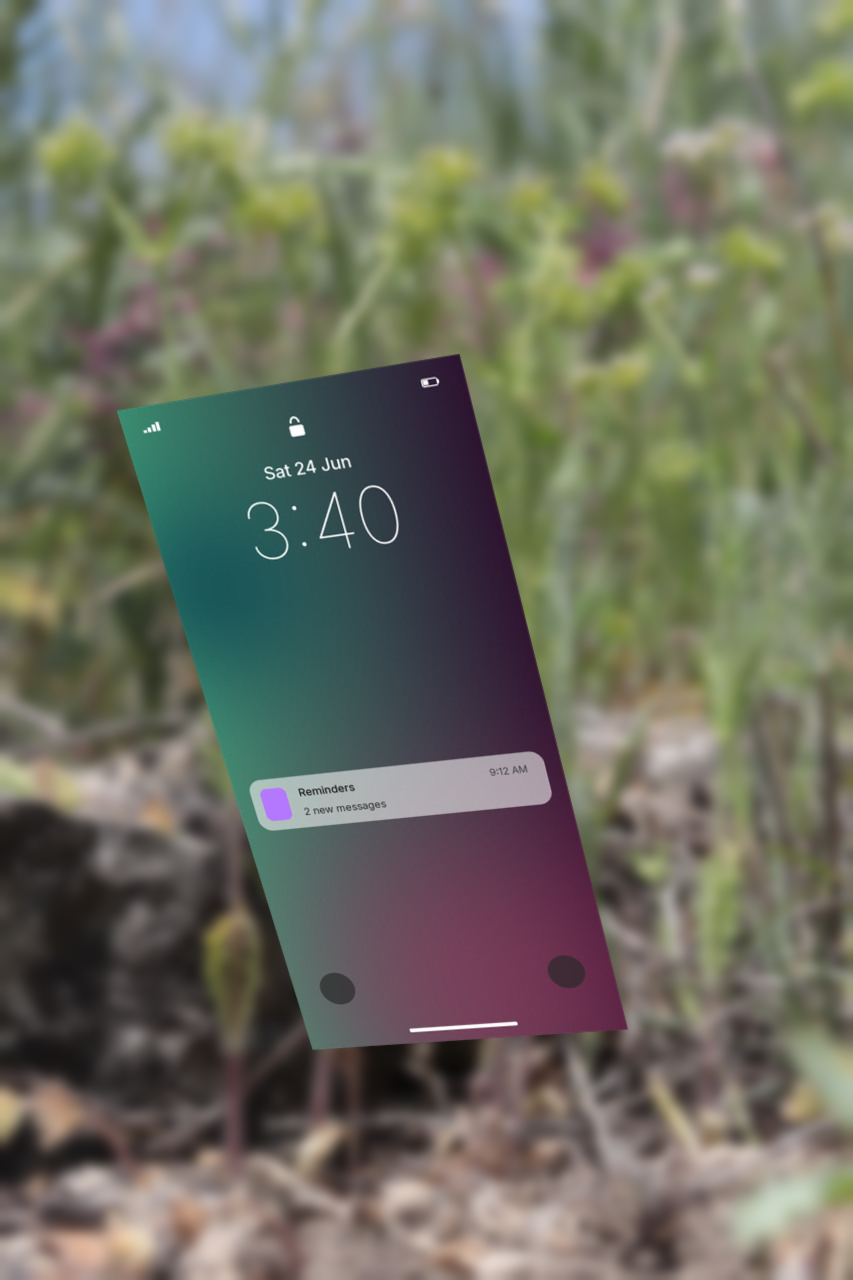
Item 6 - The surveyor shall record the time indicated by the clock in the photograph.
3:40
